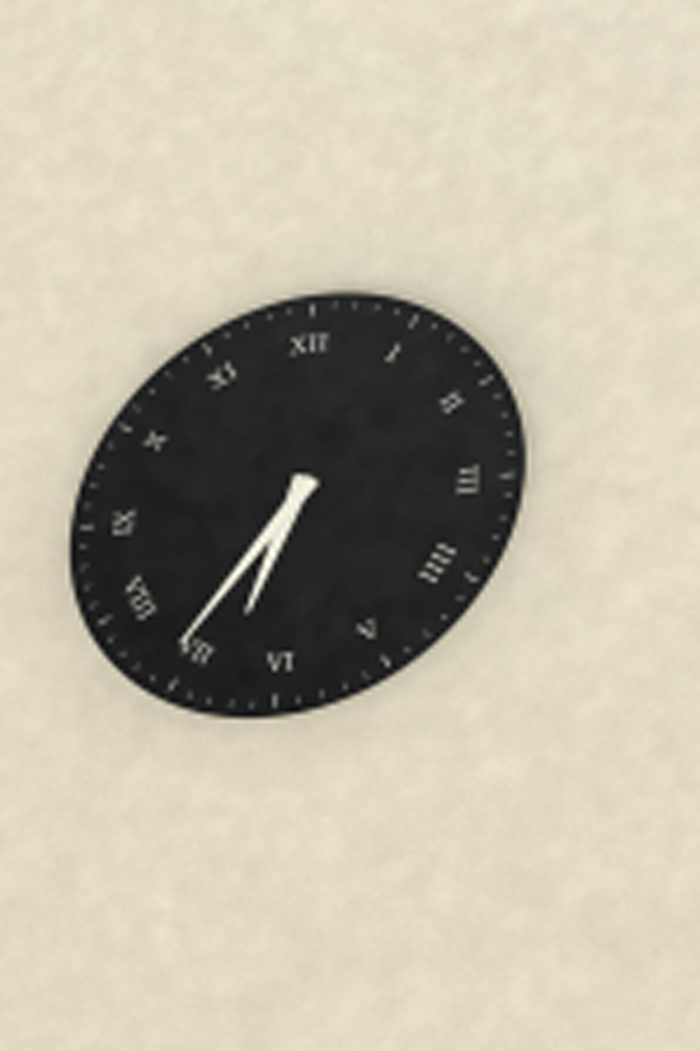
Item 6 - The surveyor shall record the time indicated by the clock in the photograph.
6:36
